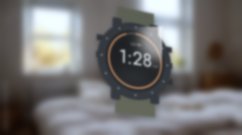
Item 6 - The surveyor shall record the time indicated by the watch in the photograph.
1:28
